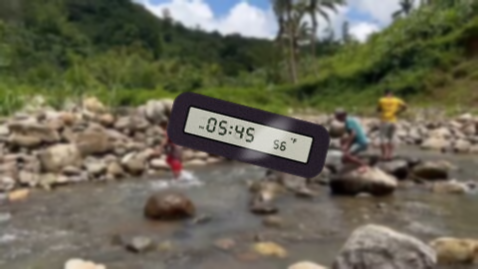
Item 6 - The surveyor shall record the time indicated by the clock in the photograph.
5:45
